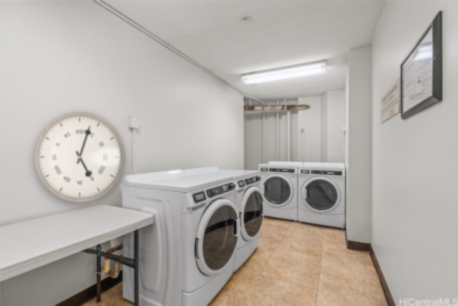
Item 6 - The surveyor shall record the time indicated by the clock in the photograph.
5:03
